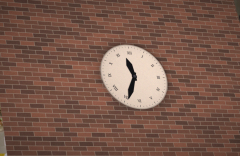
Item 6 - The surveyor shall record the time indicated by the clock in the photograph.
11:34
